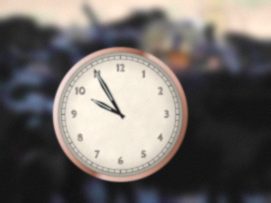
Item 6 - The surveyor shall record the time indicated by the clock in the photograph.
9:55
